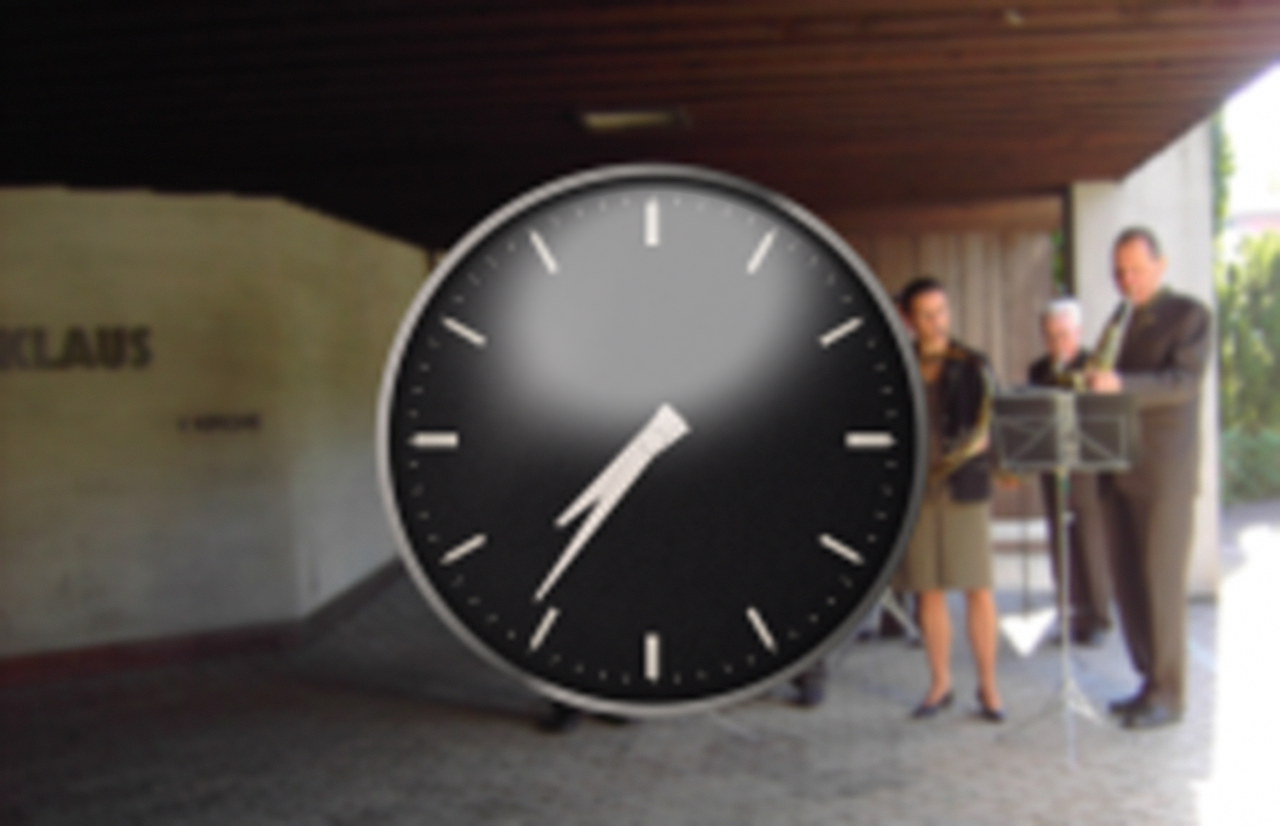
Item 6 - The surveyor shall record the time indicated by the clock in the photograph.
7:36
